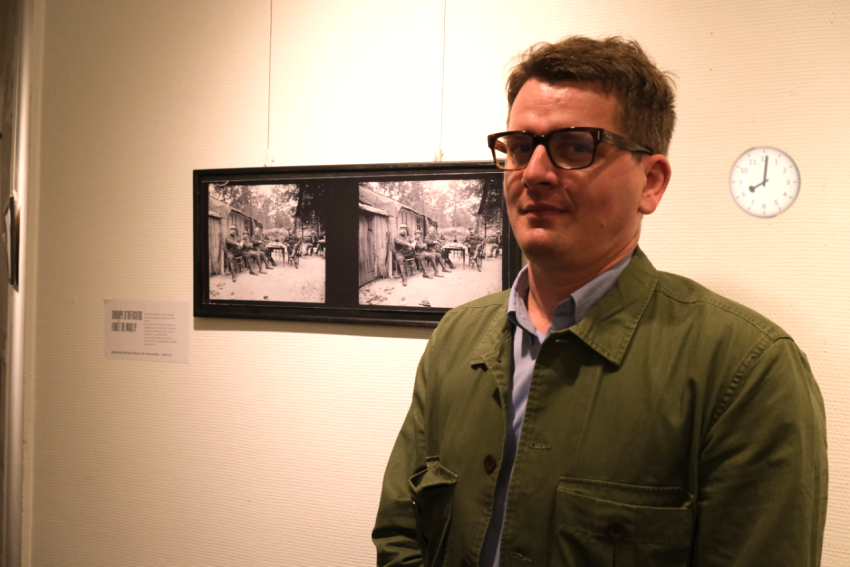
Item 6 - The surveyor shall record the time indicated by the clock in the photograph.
8:01
